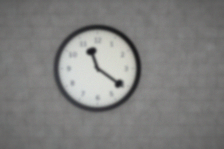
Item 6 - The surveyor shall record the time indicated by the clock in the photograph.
11:21
